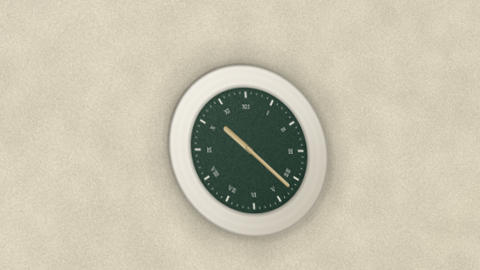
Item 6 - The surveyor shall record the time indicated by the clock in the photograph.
10:22
